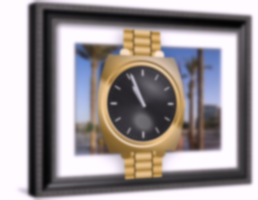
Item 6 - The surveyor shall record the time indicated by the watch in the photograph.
10:56
